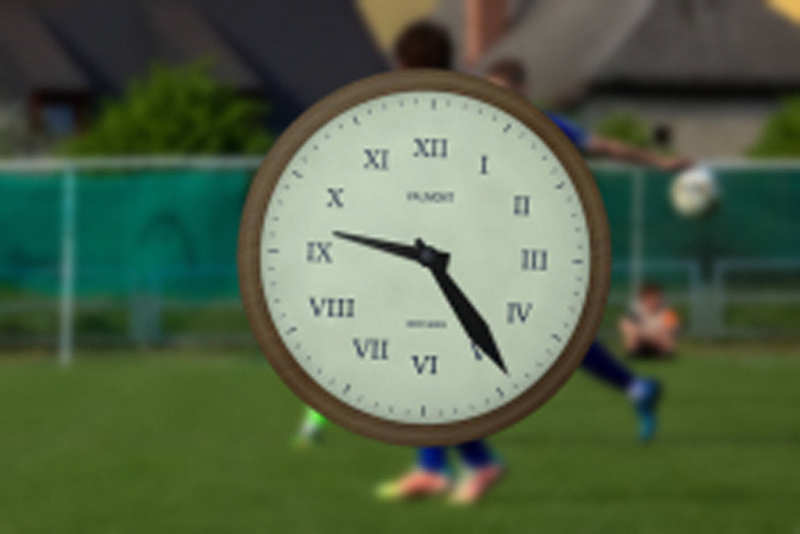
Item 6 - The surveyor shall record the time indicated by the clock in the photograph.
9:24
